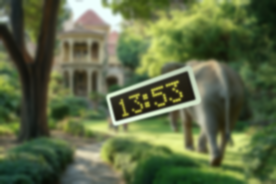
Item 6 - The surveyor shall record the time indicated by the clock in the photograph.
13:53
